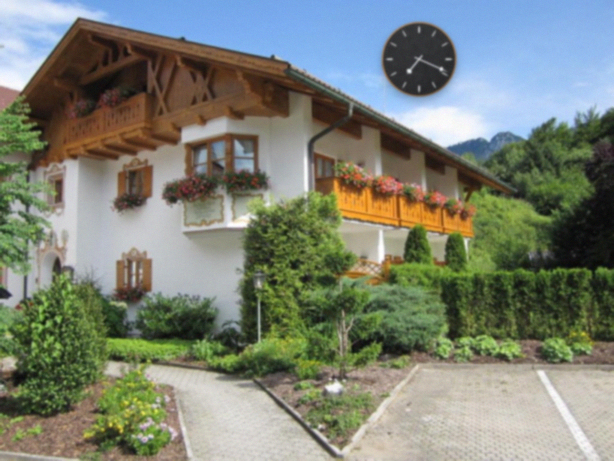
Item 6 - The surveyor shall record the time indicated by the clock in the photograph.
7:19
